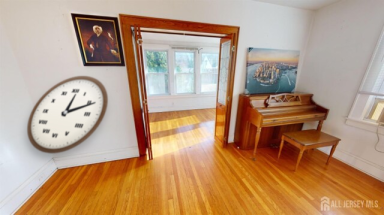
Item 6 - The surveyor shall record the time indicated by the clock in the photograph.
12:11
